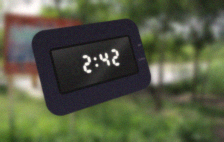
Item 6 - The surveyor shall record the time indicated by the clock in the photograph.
2:42
